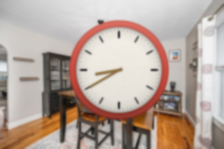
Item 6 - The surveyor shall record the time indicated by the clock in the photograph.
8:40
